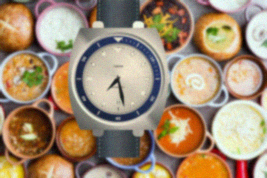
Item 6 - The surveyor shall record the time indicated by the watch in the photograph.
7:28
